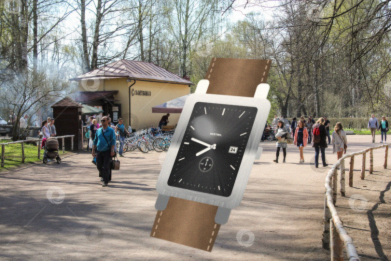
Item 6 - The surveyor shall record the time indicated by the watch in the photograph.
7:47
